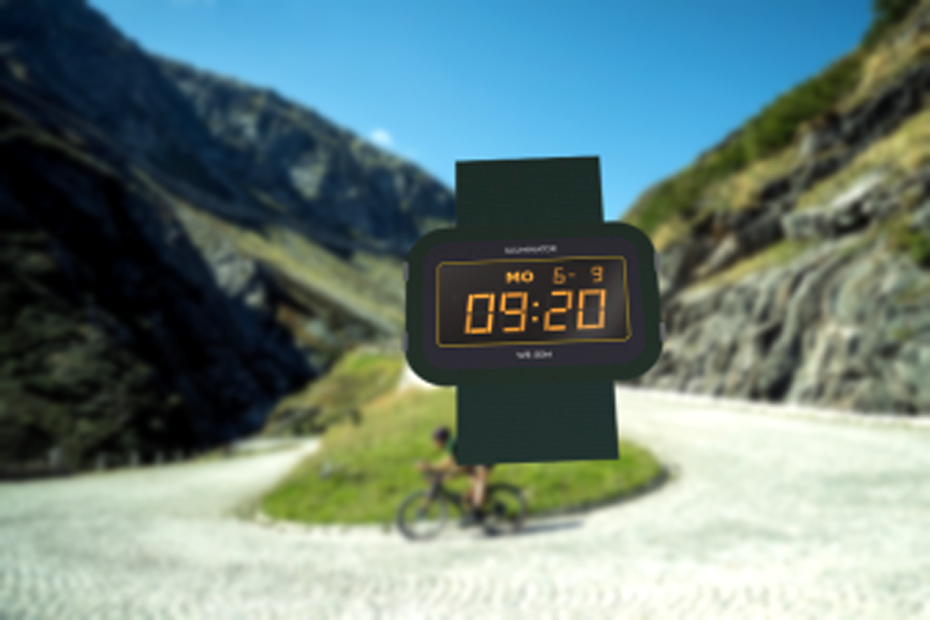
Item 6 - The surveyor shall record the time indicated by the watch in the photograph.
9:20
